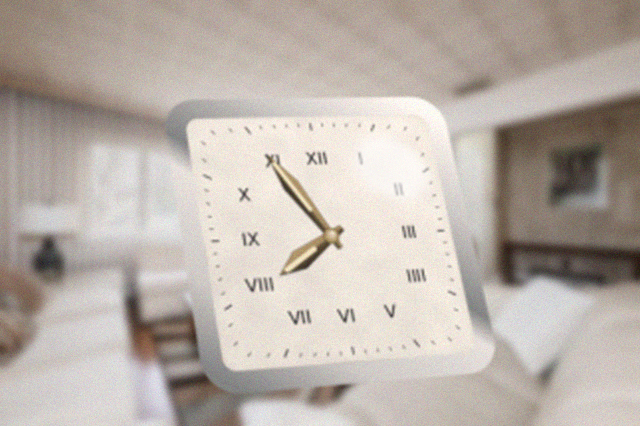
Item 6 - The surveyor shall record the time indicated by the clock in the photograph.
7:55
